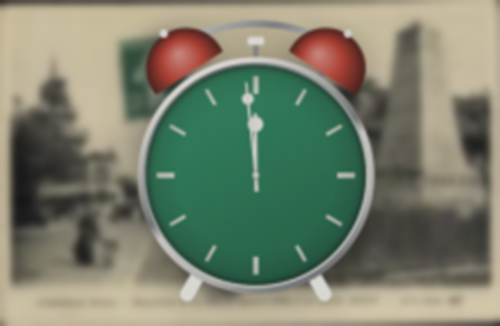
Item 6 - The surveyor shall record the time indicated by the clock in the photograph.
11:59
